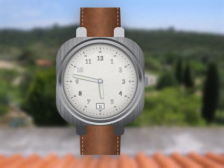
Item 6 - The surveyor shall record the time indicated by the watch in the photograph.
5:47
